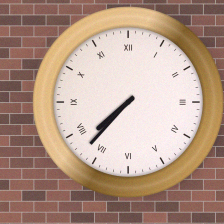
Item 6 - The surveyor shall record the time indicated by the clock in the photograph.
7:37
